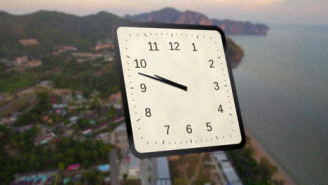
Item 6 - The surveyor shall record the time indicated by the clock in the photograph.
9:48
